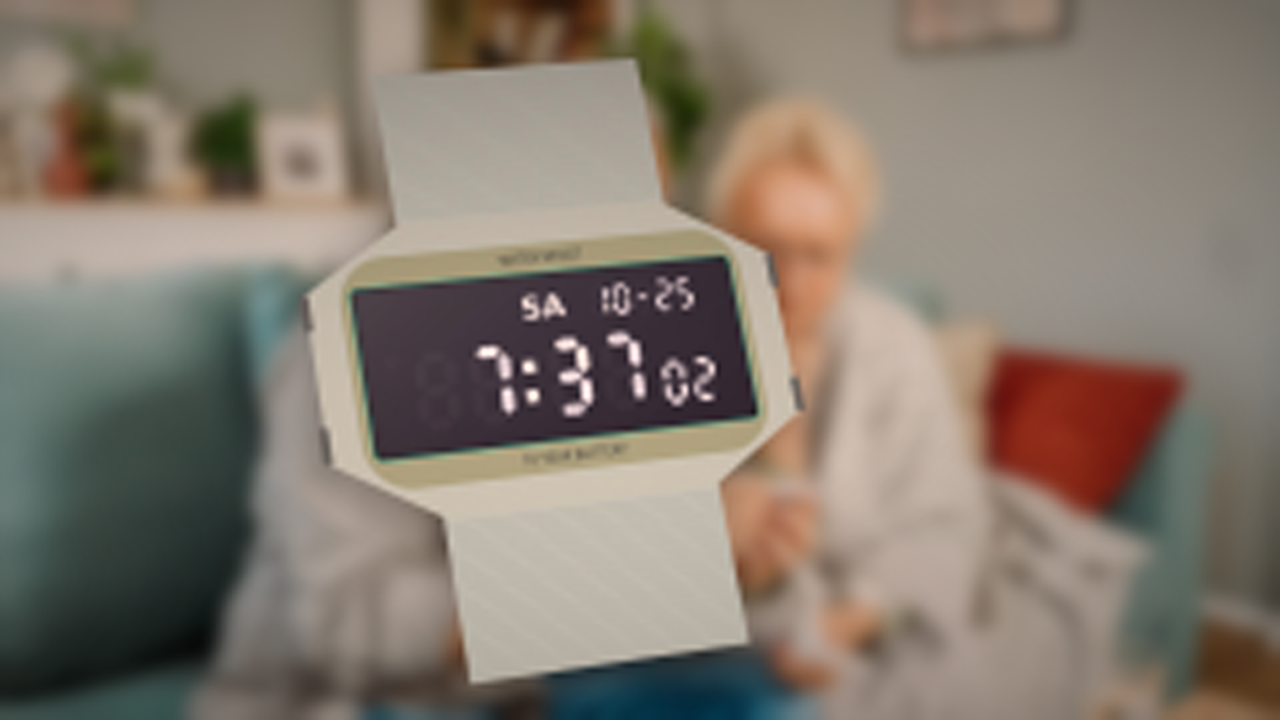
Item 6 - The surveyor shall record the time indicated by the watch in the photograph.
7:37:02
